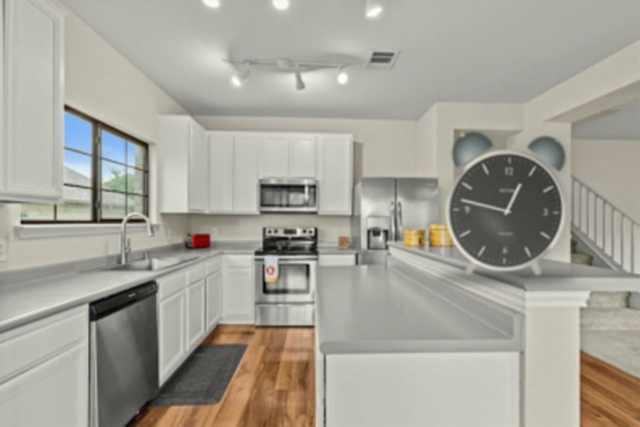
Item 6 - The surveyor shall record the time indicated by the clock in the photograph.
12:47
